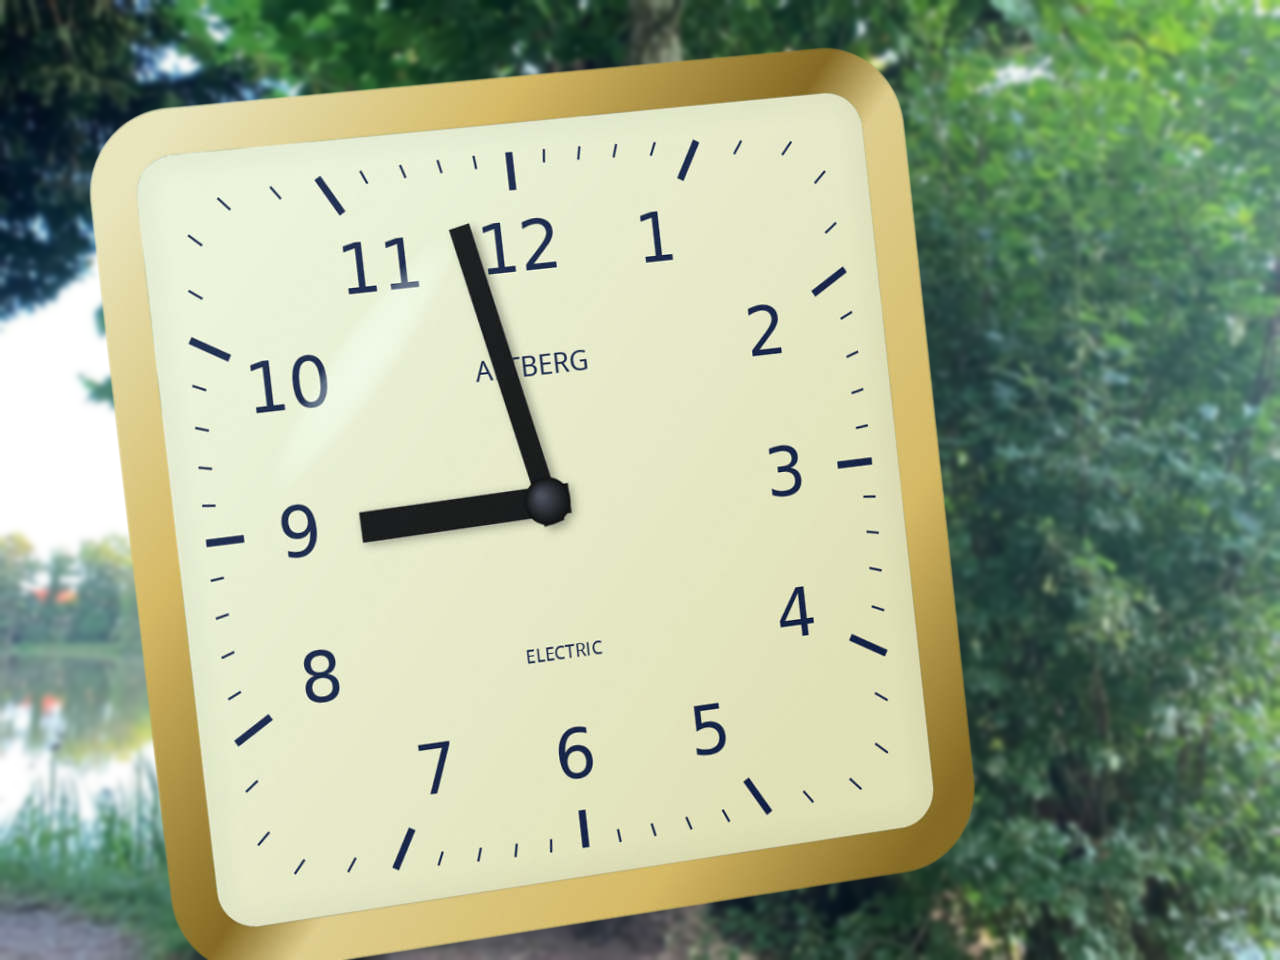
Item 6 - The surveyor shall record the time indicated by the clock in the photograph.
8:58
